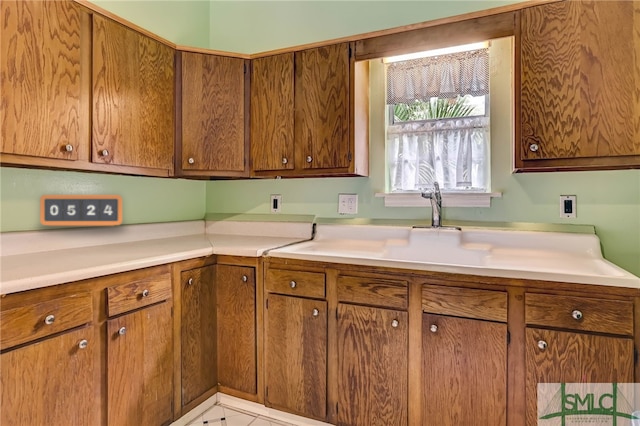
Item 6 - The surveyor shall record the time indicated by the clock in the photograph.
5:24
